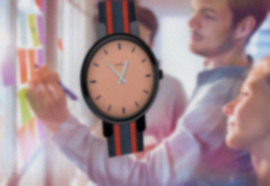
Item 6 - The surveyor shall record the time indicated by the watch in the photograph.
12:53
